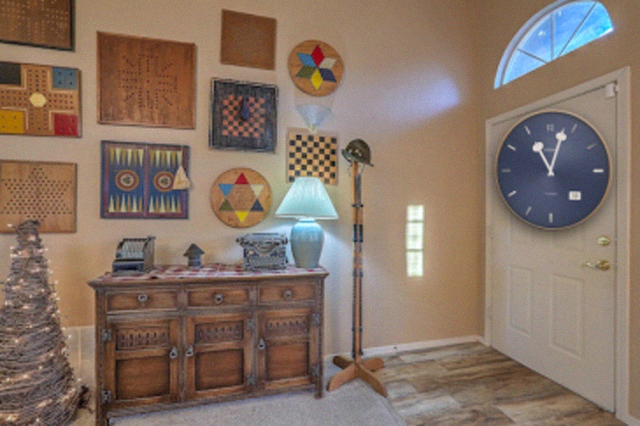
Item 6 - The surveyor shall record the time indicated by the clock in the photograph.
11:03
